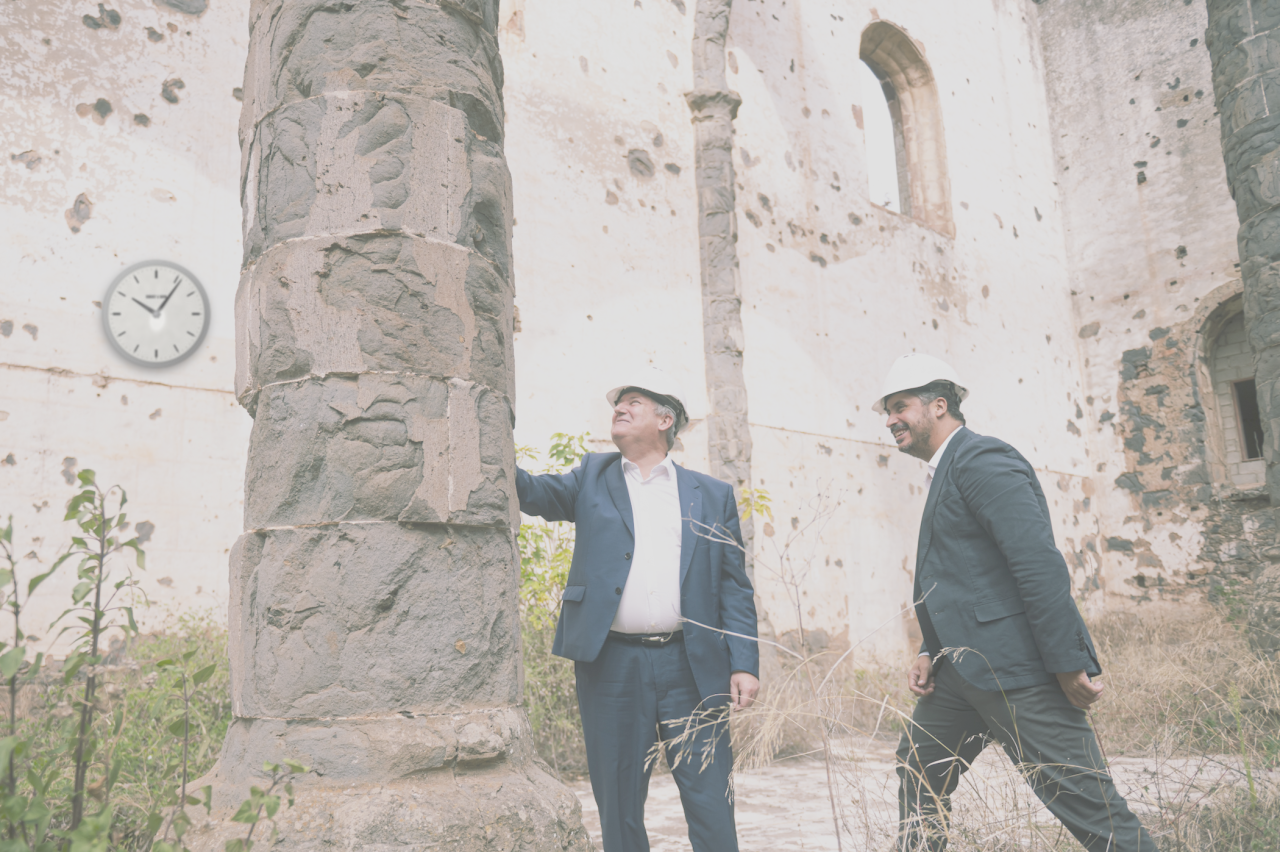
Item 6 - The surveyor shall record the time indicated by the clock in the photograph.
10:06
